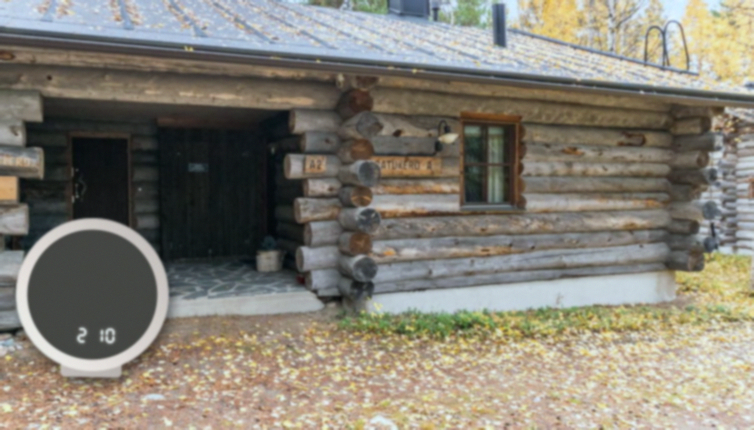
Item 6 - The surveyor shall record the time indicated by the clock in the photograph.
2:10
